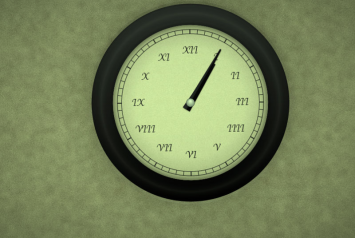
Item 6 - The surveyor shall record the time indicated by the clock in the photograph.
1:05
